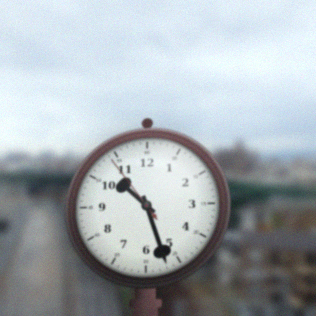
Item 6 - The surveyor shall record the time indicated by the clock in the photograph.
10:26:54
